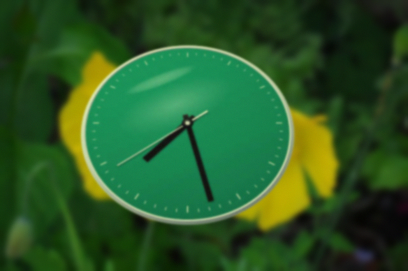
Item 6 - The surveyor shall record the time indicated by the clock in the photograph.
7:27:39
